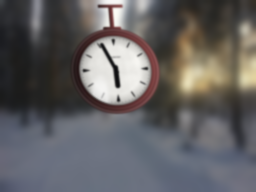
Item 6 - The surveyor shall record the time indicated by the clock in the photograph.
5:56
